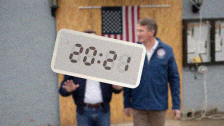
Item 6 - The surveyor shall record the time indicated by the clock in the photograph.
20:21
